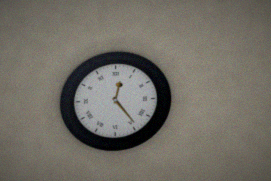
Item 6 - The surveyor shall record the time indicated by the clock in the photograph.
12:24
